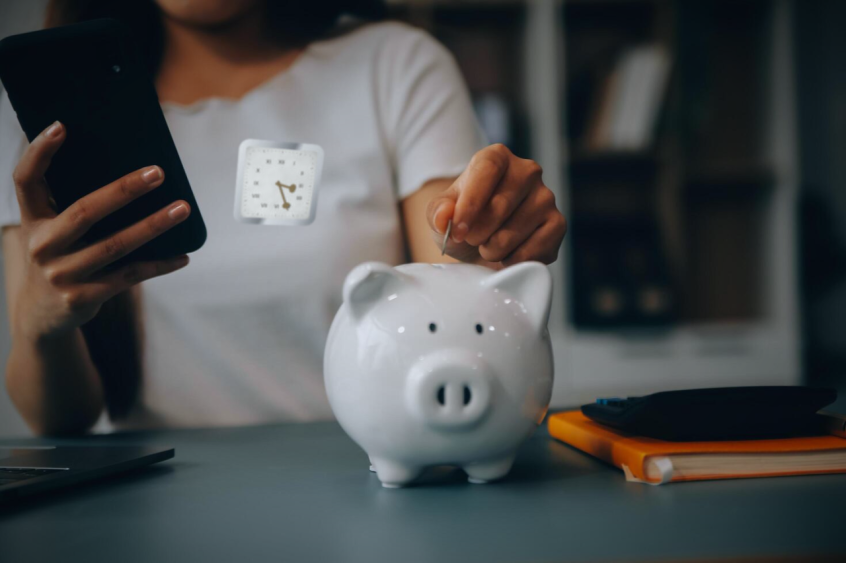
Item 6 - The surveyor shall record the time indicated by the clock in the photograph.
3:26
